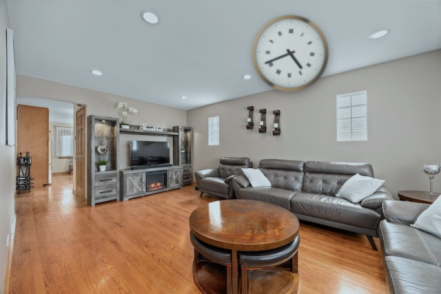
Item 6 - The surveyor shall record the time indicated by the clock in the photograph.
4:41
